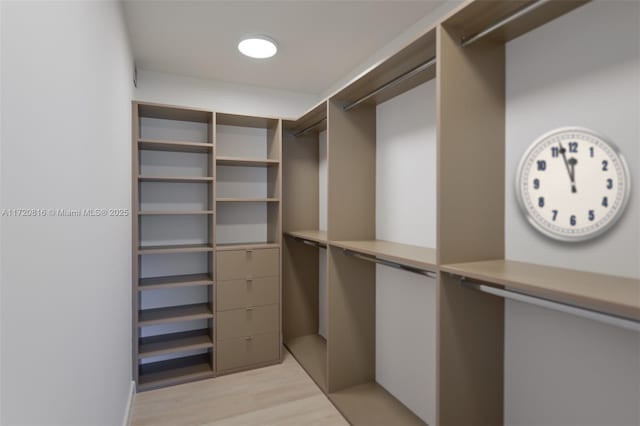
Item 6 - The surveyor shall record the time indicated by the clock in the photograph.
11:57
